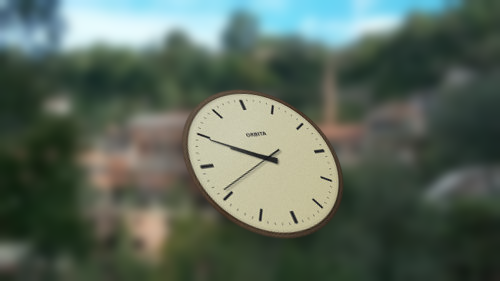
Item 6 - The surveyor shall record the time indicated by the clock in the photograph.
9:49:41
